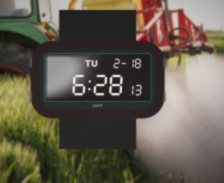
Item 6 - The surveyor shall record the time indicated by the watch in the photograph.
6:28:13
